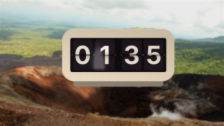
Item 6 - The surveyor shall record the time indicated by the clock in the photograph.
1:35
